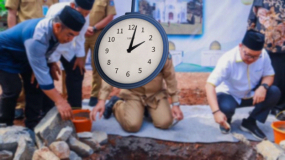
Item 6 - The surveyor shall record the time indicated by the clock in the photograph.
2:02
